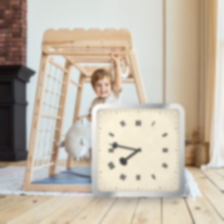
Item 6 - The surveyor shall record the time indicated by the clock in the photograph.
7:47
